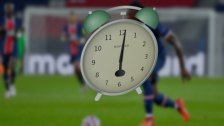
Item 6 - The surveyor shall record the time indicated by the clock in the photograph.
6:01
